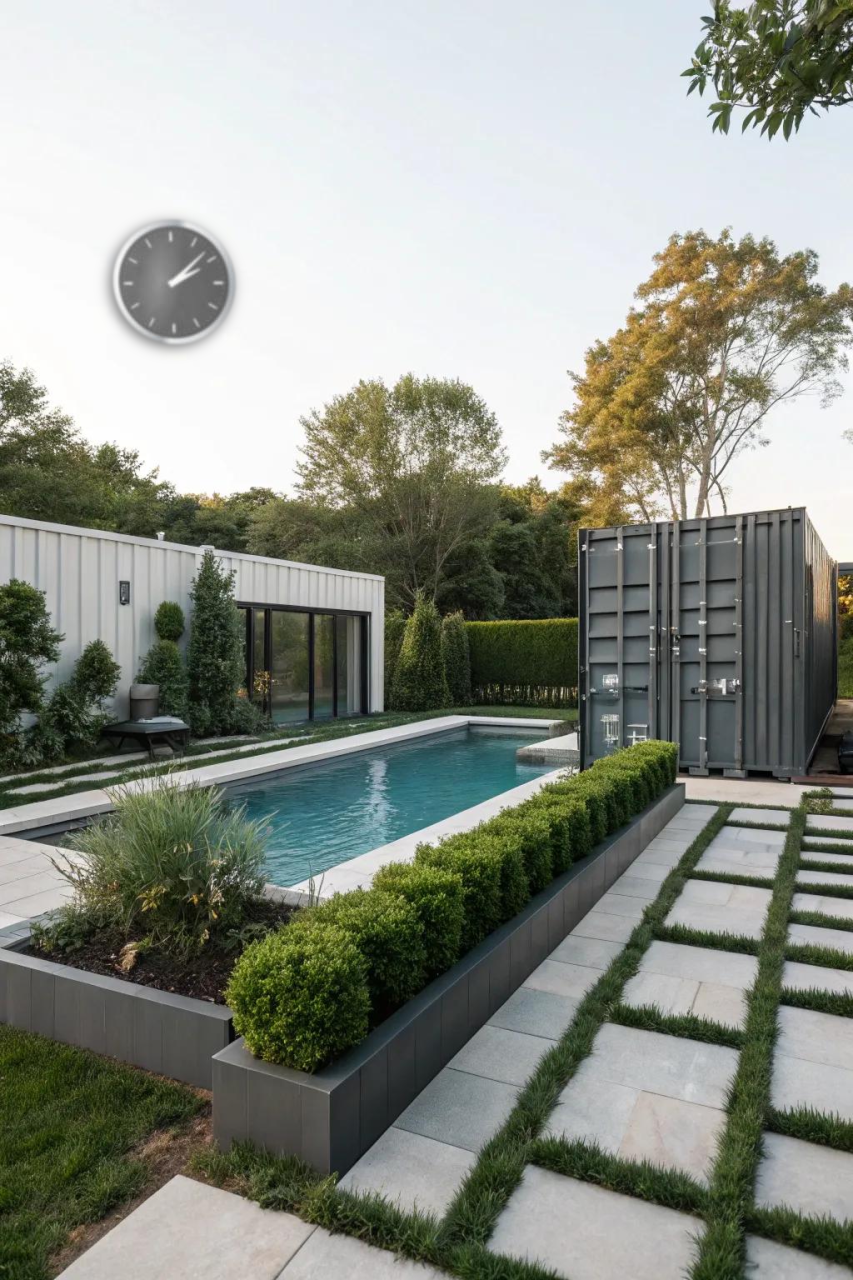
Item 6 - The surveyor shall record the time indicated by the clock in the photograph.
2:08
